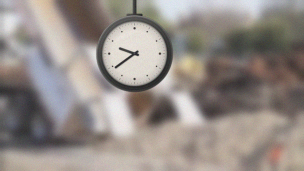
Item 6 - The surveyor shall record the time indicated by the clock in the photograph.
9:39
